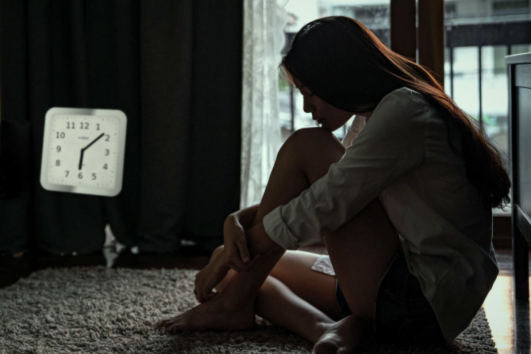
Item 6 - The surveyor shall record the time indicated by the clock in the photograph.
6:08
